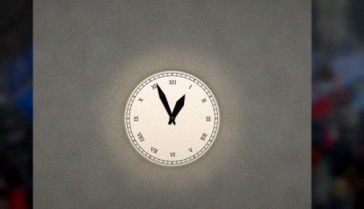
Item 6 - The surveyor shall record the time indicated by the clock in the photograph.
12:56
